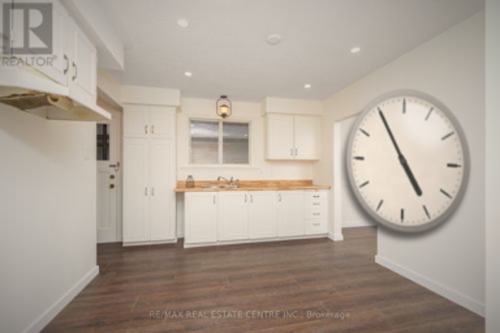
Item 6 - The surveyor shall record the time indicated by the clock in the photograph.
4:55
